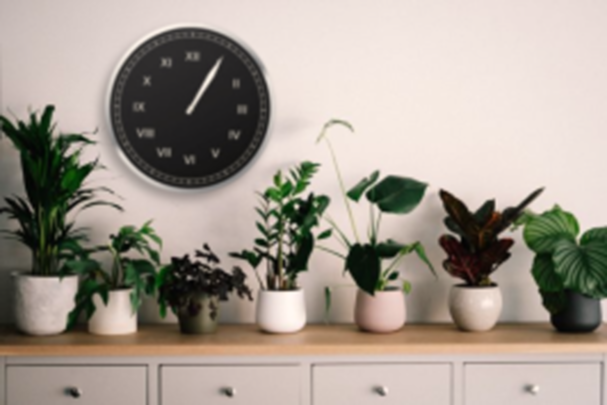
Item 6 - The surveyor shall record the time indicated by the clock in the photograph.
1:05
